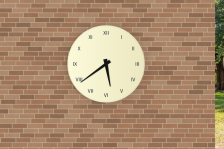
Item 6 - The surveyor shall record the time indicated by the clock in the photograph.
5:39
